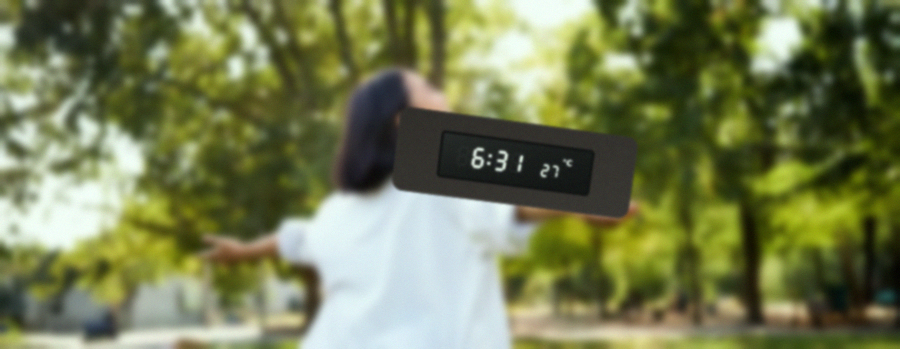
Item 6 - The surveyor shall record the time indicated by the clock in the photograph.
6:31
